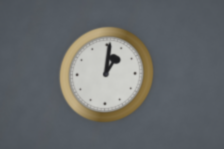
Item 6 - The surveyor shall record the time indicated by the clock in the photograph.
1:01
